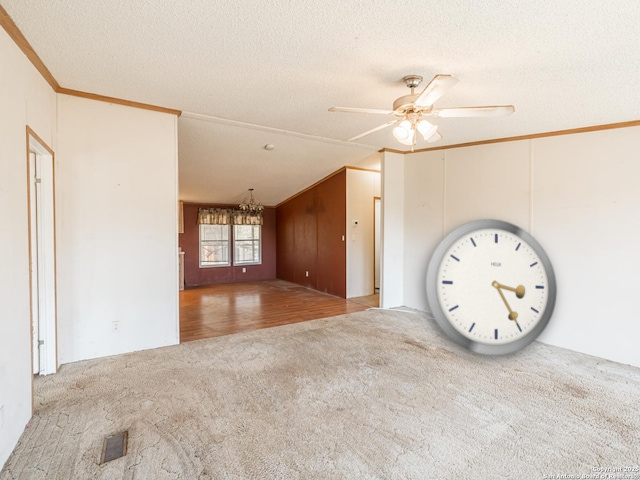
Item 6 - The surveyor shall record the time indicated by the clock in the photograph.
3:25
